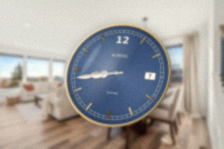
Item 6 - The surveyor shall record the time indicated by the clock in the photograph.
8:43
